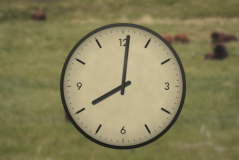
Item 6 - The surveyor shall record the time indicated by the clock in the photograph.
8:01
